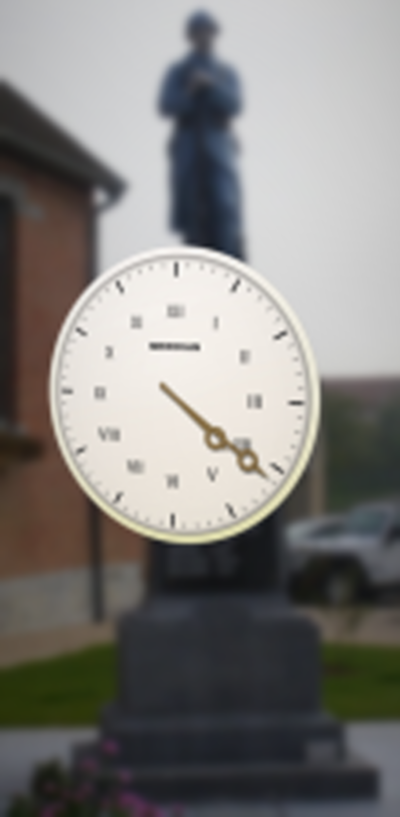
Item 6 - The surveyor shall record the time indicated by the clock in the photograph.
4:21
